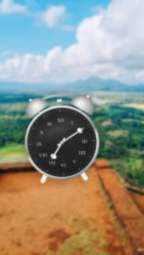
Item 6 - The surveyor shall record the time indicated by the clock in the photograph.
7:10
